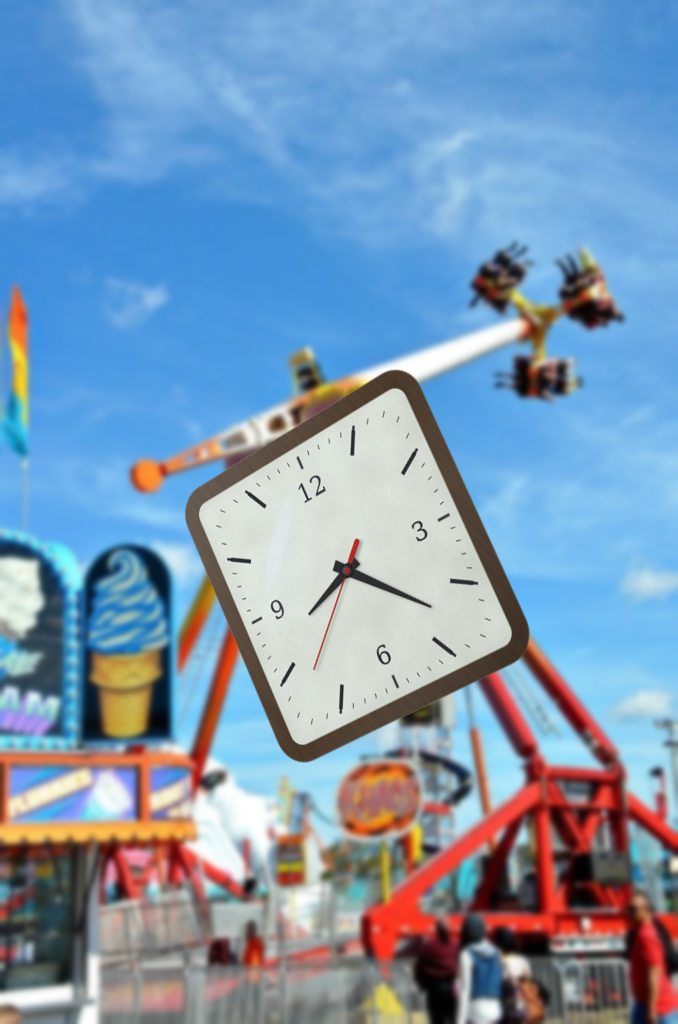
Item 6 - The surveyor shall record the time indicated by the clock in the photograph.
8:22:38
